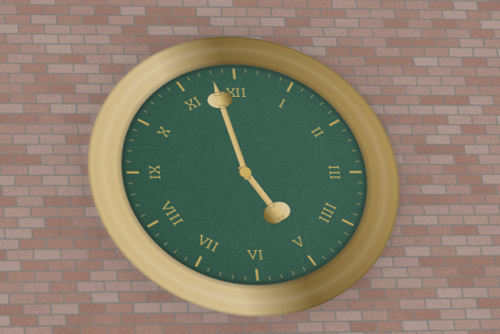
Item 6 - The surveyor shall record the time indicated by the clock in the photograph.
4:58
